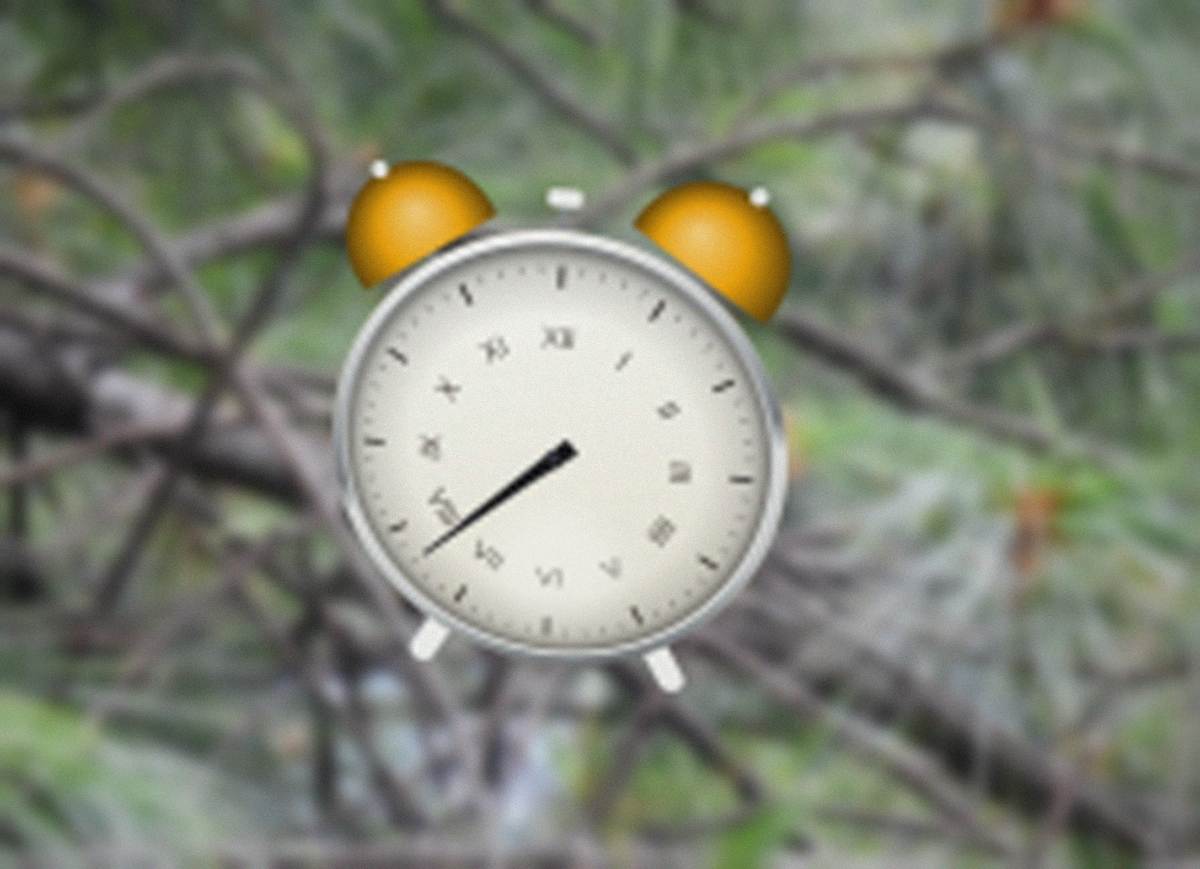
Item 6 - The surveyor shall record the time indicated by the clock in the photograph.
7:38
